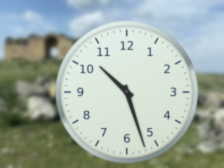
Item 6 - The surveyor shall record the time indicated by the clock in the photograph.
10:27
